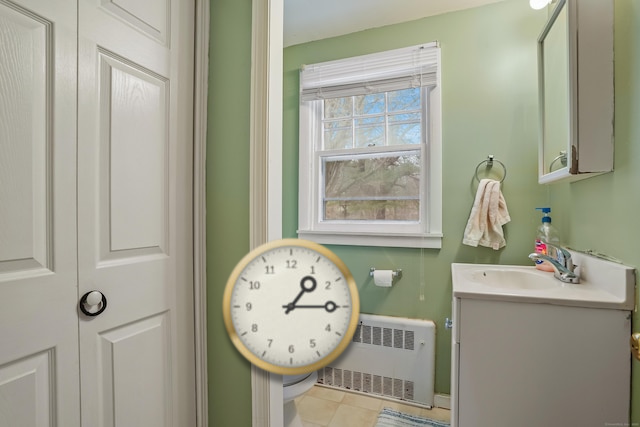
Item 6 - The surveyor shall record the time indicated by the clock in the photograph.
1:15
